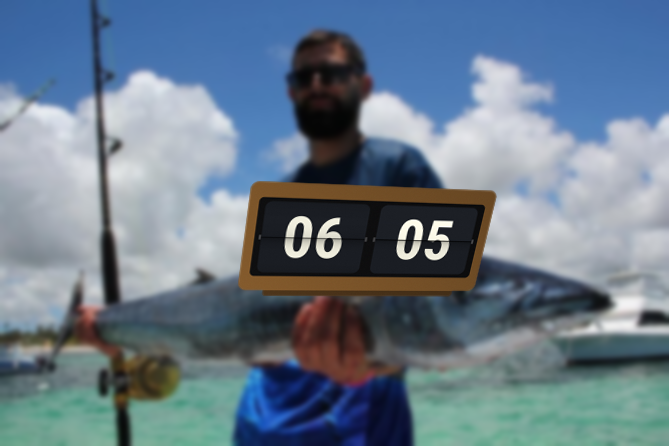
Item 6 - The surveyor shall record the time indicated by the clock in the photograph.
6:05
